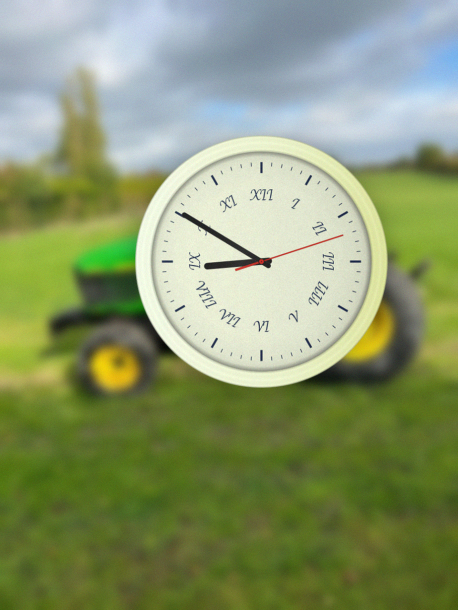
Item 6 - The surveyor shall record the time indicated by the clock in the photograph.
8:50:12
